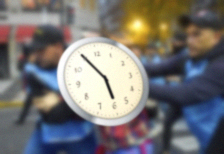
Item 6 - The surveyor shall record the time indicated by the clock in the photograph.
5:55
